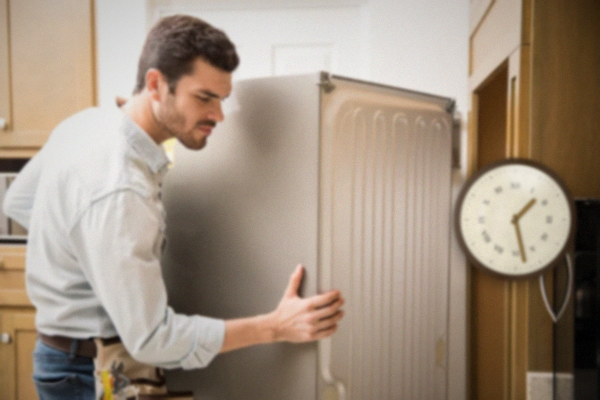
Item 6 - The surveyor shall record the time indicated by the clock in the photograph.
1:28
